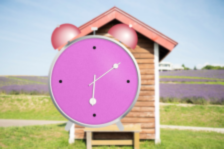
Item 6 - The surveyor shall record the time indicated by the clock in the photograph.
6:09
